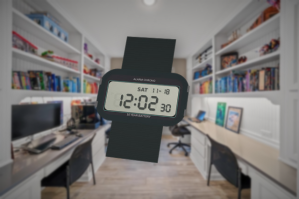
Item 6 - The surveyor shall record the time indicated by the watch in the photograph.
12:02:30
